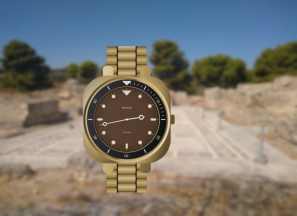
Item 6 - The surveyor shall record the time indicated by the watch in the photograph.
2:43
